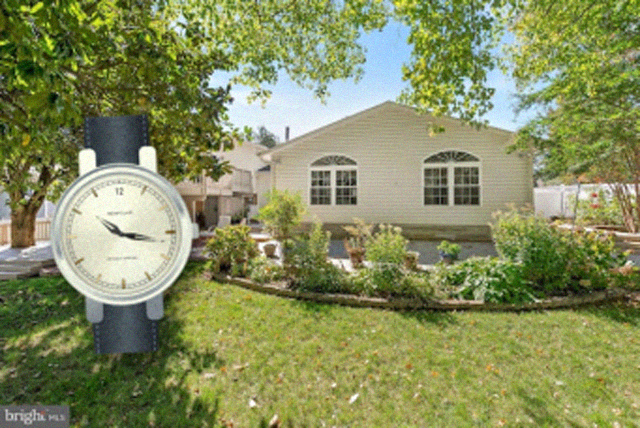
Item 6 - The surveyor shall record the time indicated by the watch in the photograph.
10:17
